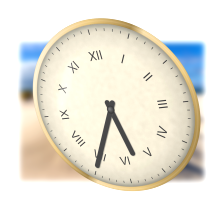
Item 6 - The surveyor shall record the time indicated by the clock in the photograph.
5:35
